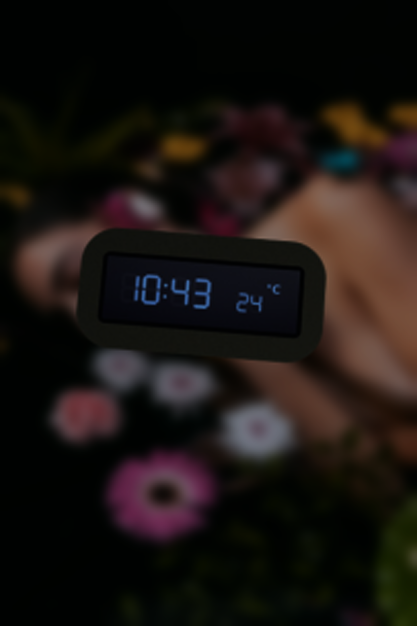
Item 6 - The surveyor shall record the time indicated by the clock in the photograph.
10:43
